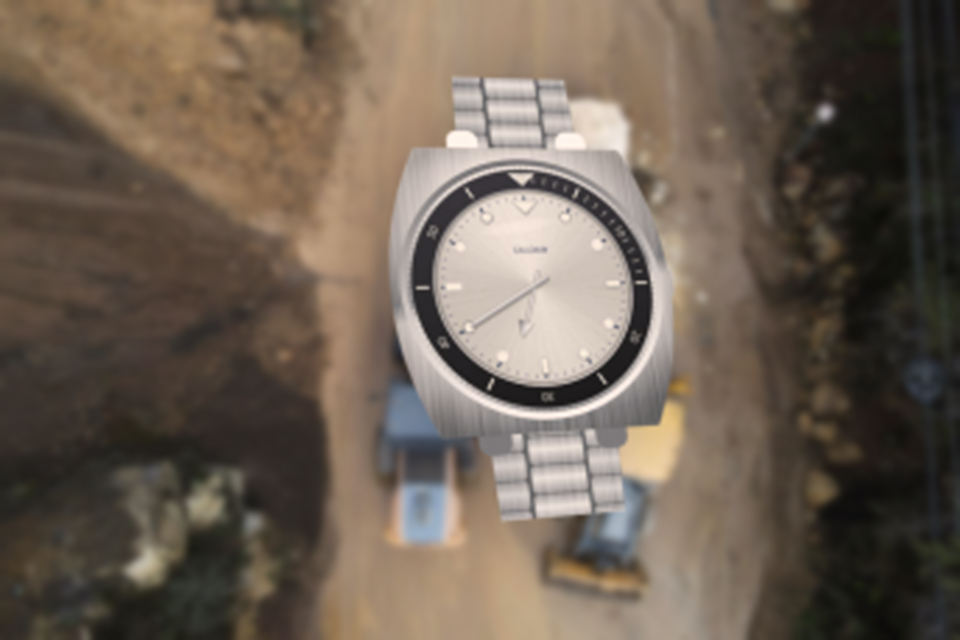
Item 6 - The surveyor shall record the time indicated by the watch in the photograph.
6:40
